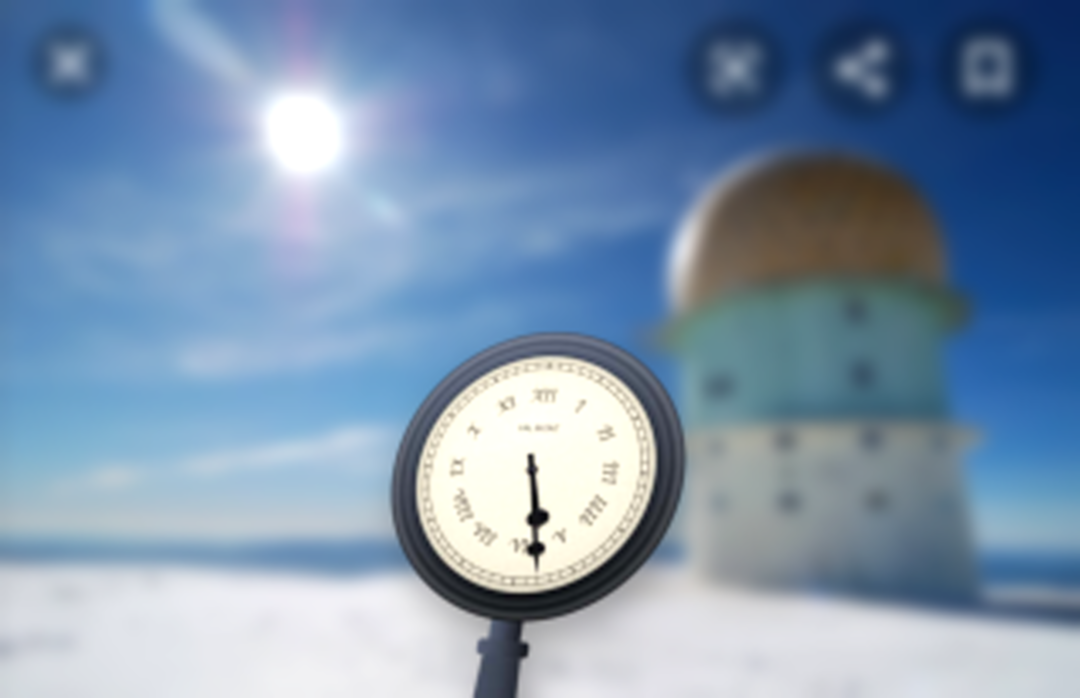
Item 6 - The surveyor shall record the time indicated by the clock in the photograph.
5:28
